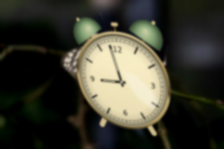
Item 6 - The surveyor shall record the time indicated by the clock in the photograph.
8:58
